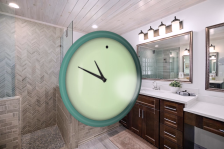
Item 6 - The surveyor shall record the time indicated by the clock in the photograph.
10:48
